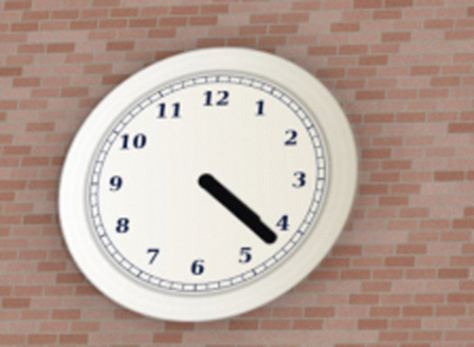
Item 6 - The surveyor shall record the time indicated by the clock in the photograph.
4:22
